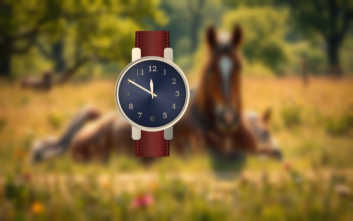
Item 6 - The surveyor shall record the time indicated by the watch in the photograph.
11:50
